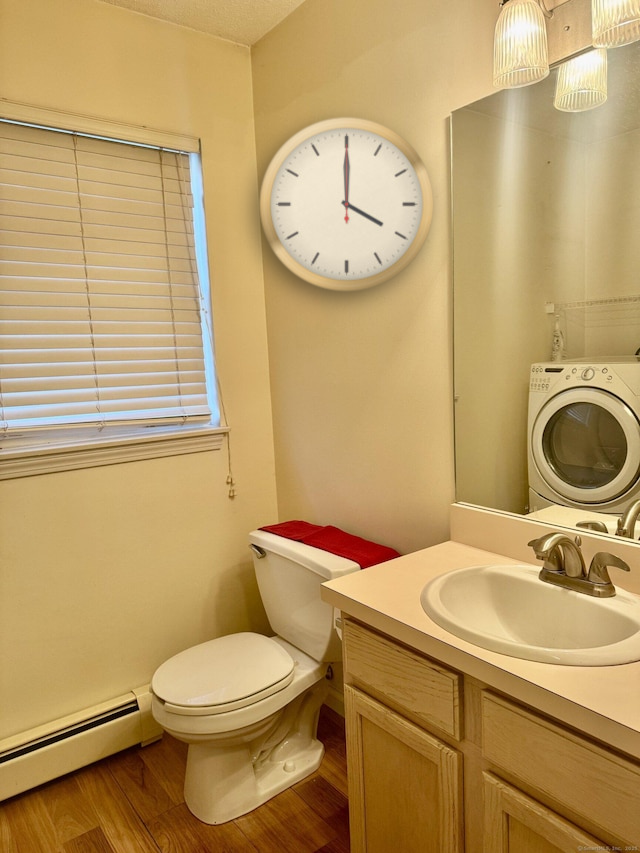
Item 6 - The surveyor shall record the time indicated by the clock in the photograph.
4:00:00
